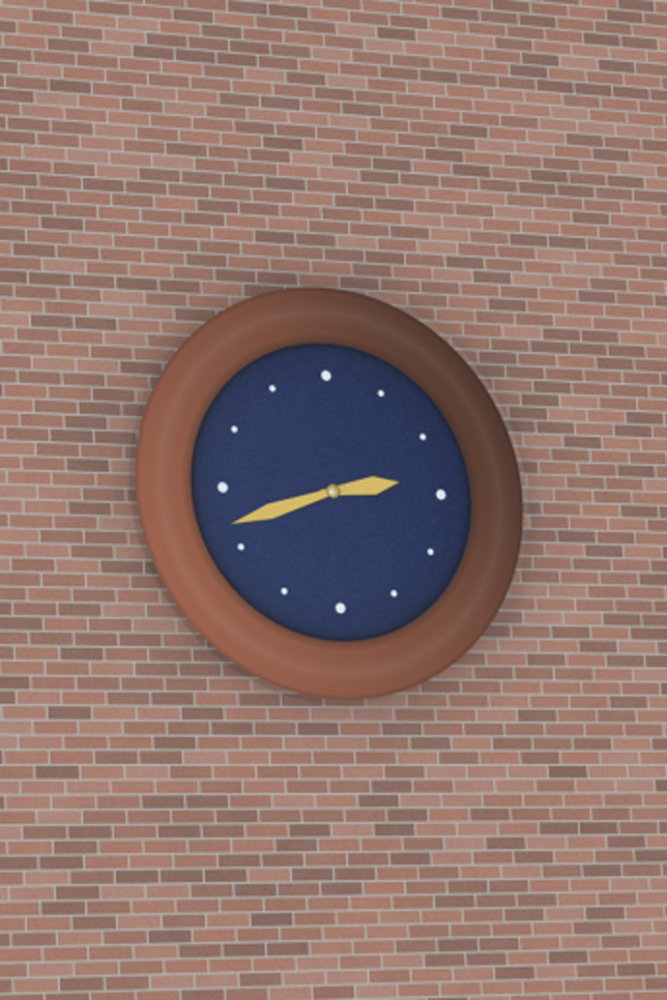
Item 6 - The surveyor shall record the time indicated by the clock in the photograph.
2:42
